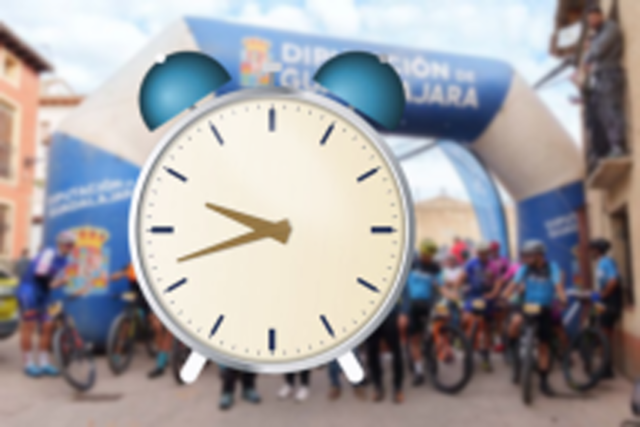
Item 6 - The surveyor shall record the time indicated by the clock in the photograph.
9:42
